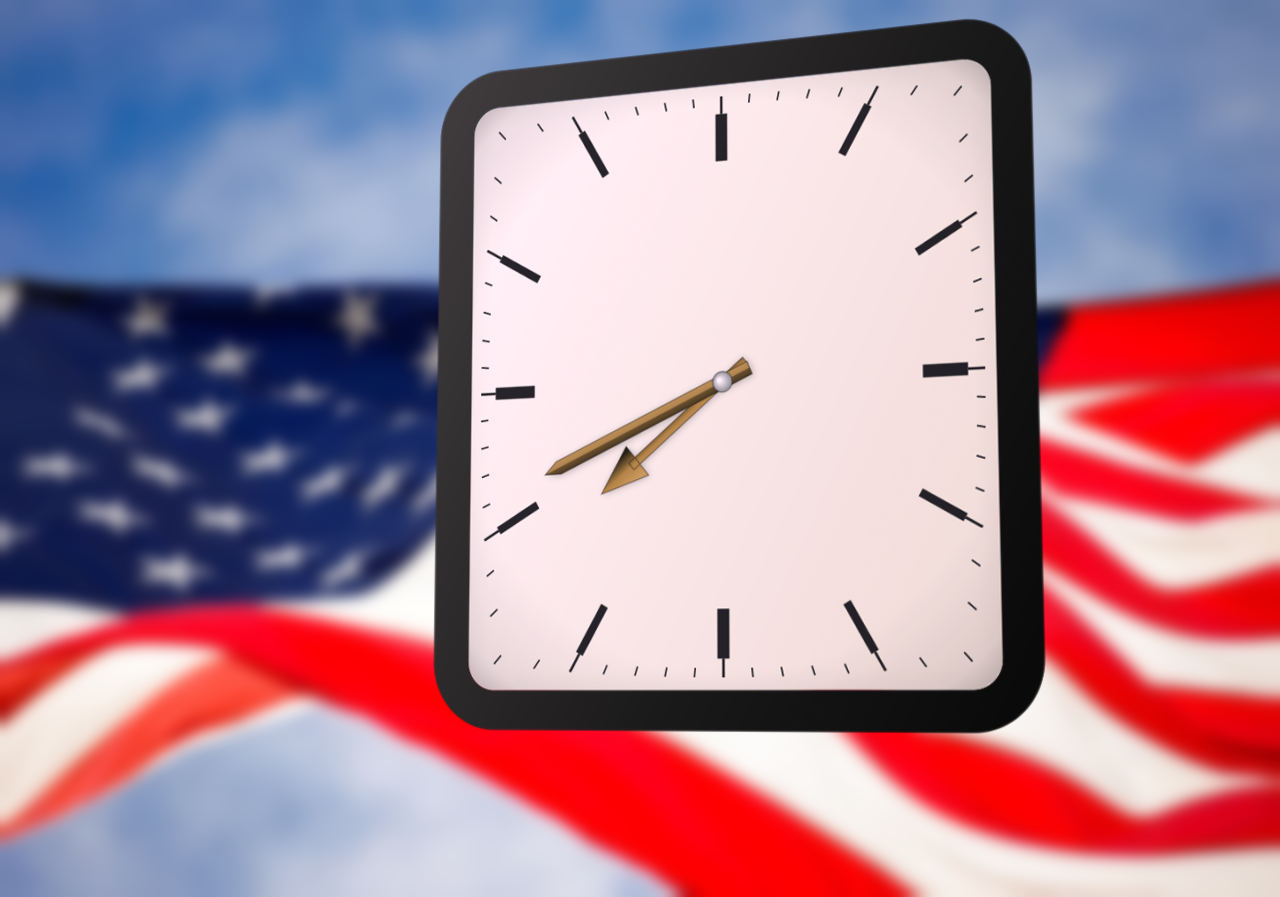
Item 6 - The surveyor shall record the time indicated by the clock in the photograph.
7:41
